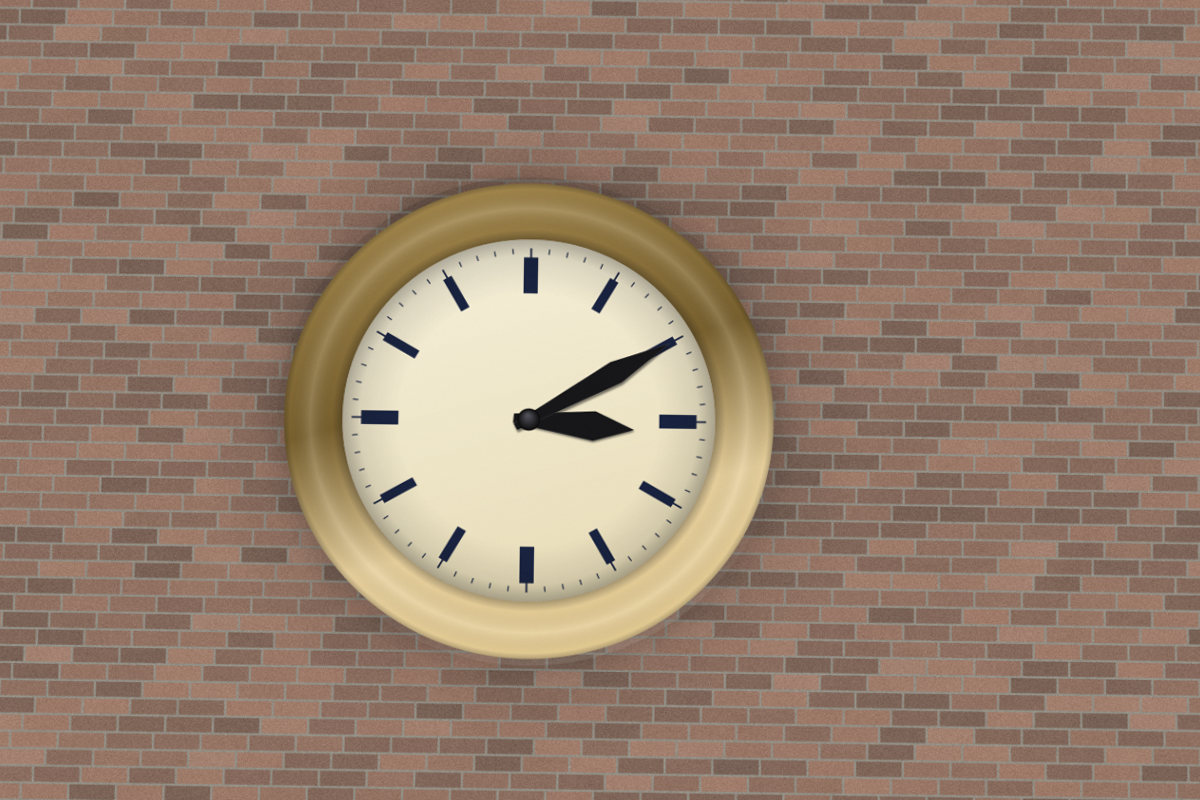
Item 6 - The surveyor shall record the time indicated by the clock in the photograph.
3:10
